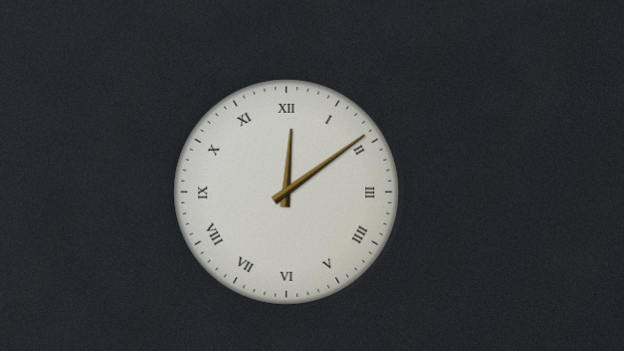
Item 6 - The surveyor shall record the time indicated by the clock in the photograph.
12:09
